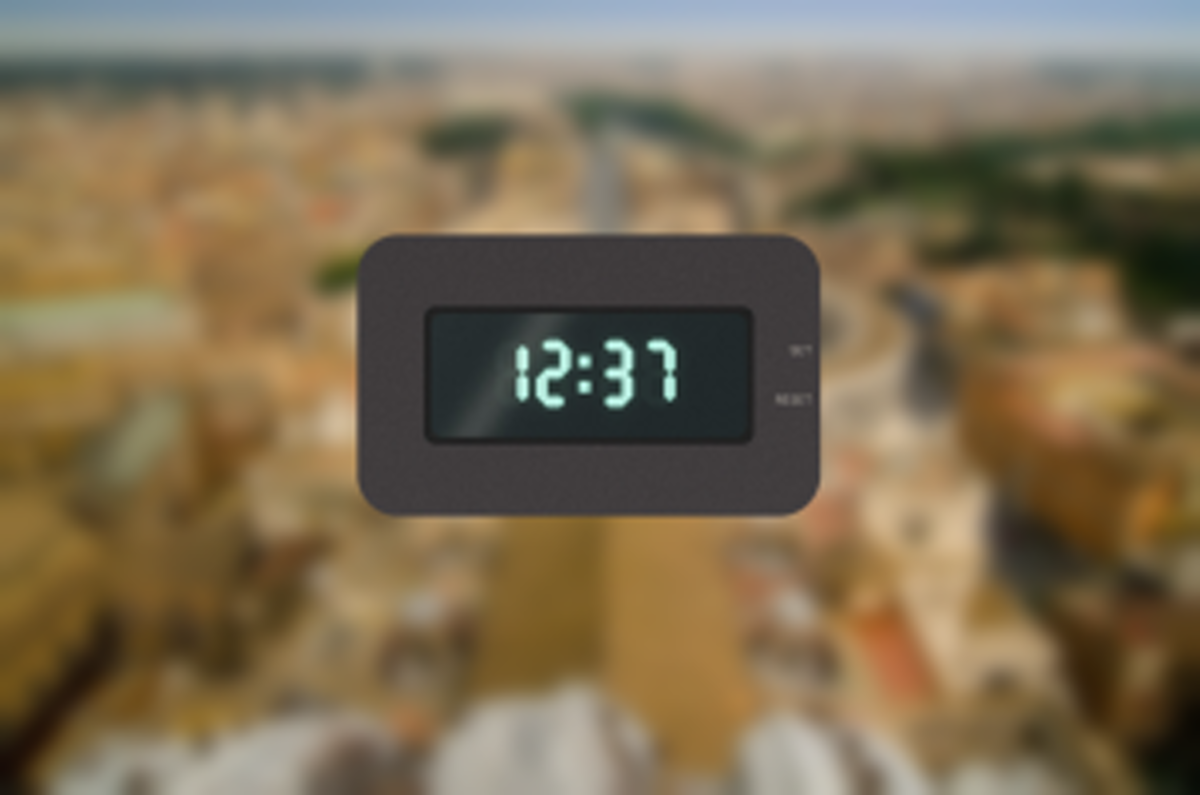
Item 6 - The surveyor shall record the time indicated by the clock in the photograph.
12:37
